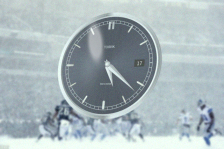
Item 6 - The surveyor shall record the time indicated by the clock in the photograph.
5:22
